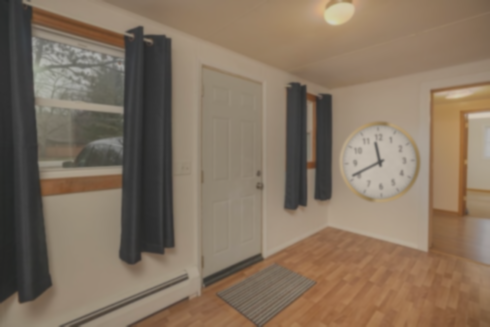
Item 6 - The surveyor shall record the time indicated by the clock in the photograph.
11:41
